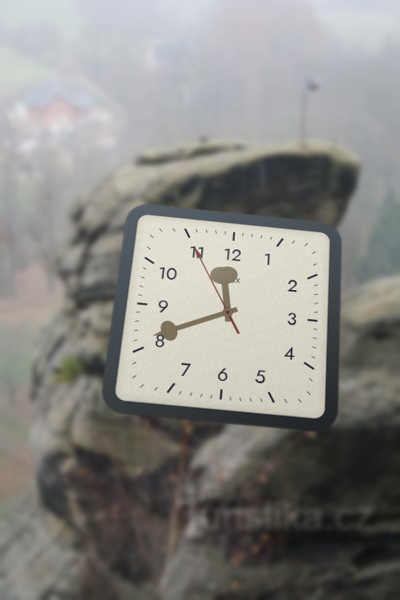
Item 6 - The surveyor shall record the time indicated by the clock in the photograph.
11:40:55
